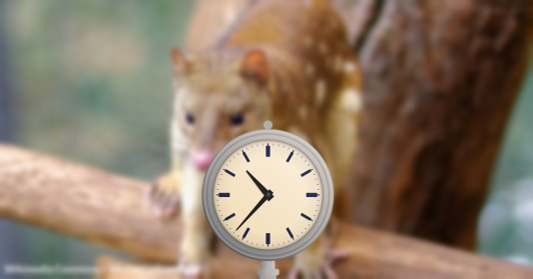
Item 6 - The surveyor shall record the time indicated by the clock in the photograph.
10:37
